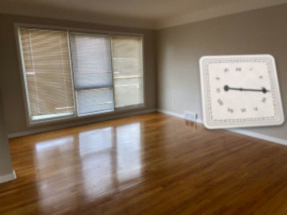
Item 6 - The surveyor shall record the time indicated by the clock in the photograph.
9:16
